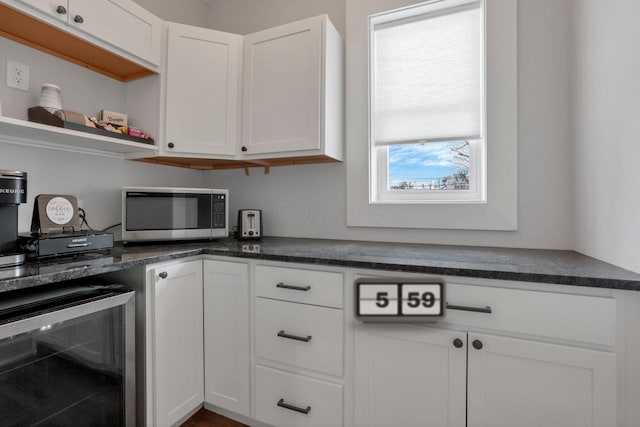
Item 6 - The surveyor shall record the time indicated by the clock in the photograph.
5:59
